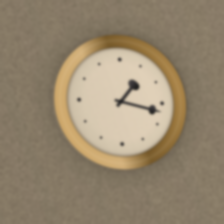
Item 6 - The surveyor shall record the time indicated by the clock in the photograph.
1:17
